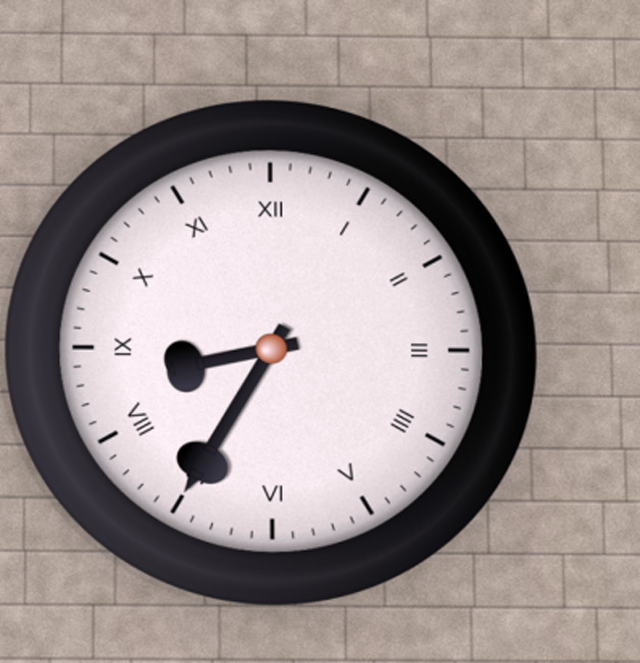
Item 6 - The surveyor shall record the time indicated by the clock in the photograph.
8:35
